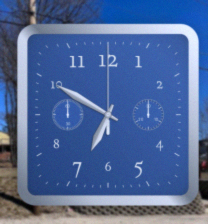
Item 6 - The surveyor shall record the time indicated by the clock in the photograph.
6:50
